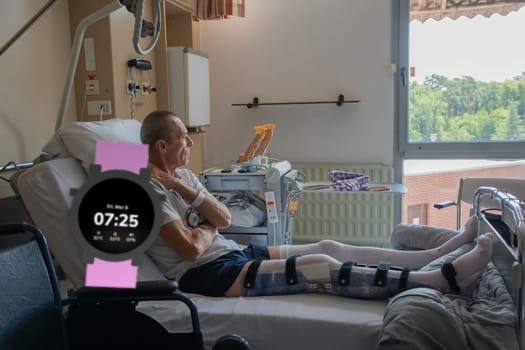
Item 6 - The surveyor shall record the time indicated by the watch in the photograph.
7:25
